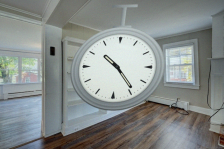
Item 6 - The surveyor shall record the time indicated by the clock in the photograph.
10:24
